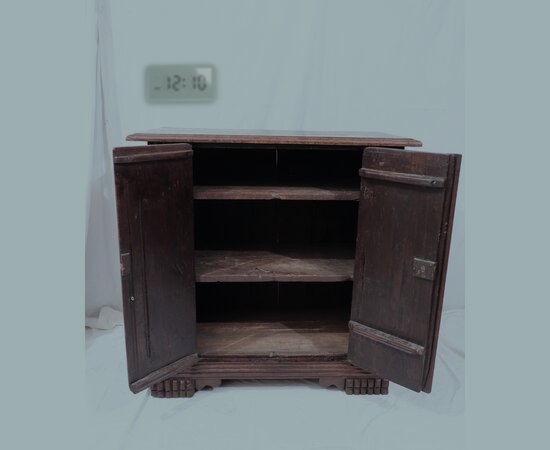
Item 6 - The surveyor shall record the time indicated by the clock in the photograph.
12:10
